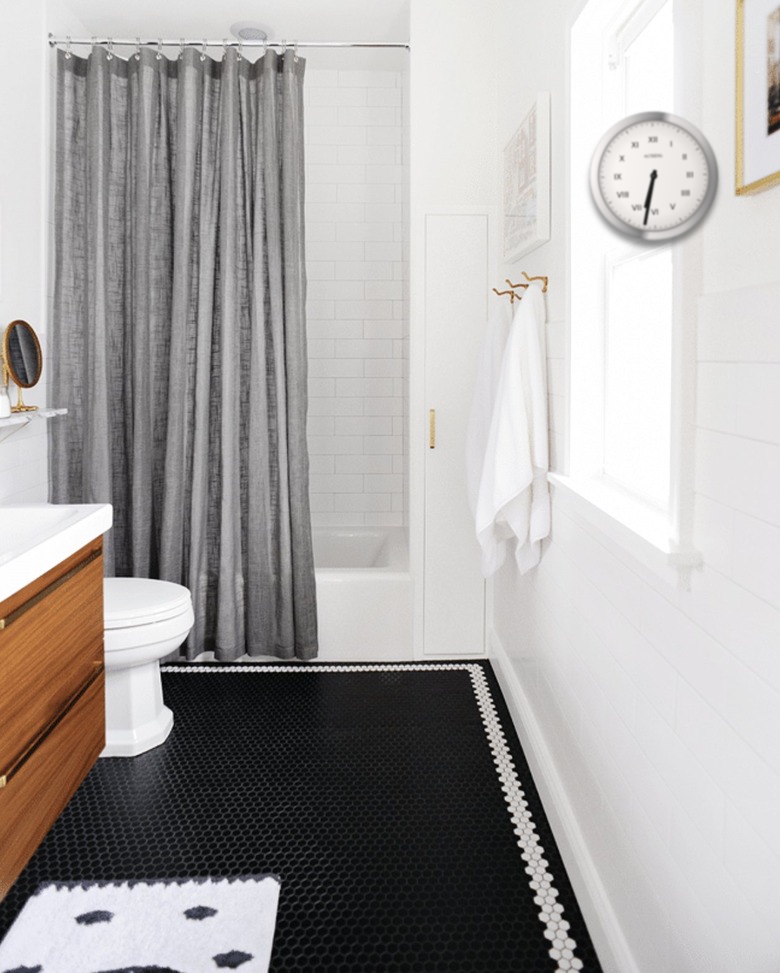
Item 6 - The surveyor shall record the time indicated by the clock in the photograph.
6:32
